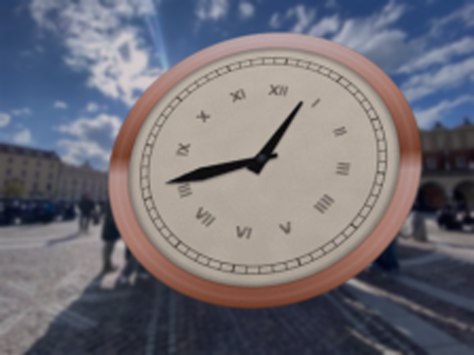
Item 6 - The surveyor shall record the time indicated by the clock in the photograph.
12:41
